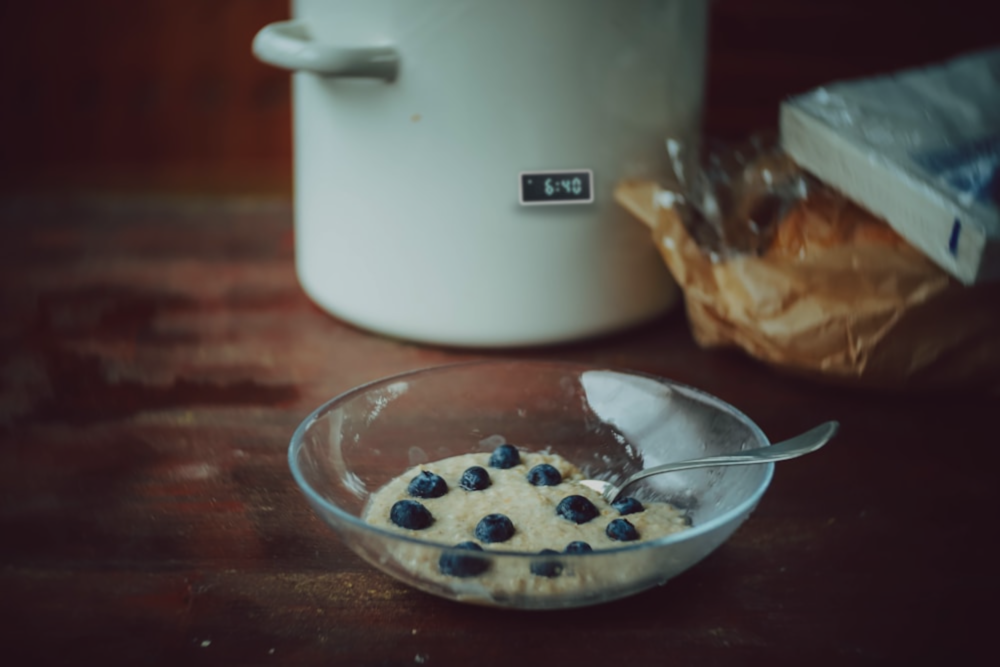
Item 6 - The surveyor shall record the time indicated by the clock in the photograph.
6:40
